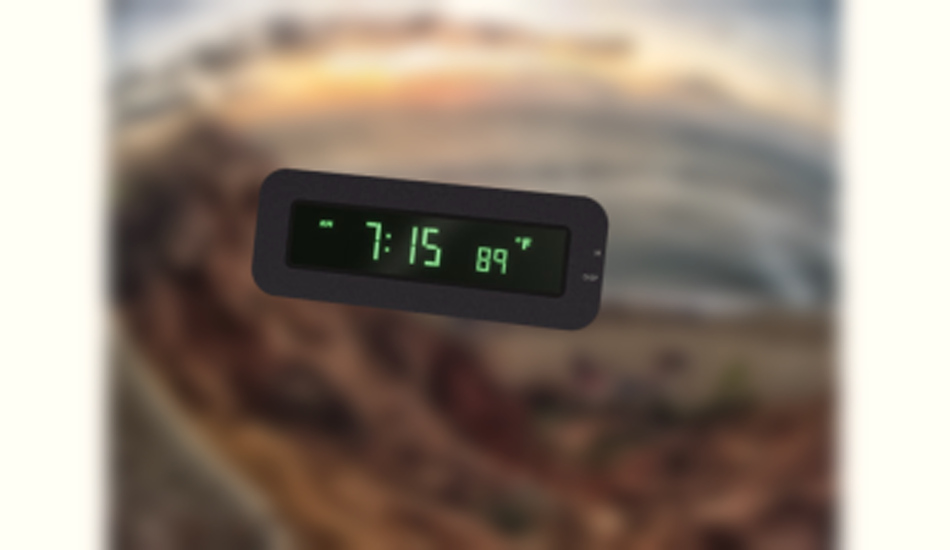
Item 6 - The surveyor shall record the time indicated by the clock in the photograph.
7:15
